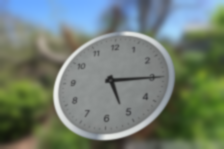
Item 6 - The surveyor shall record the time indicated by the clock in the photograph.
5:15
